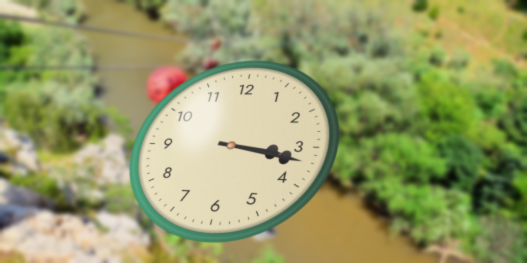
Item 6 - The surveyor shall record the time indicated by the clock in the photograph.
3:17
